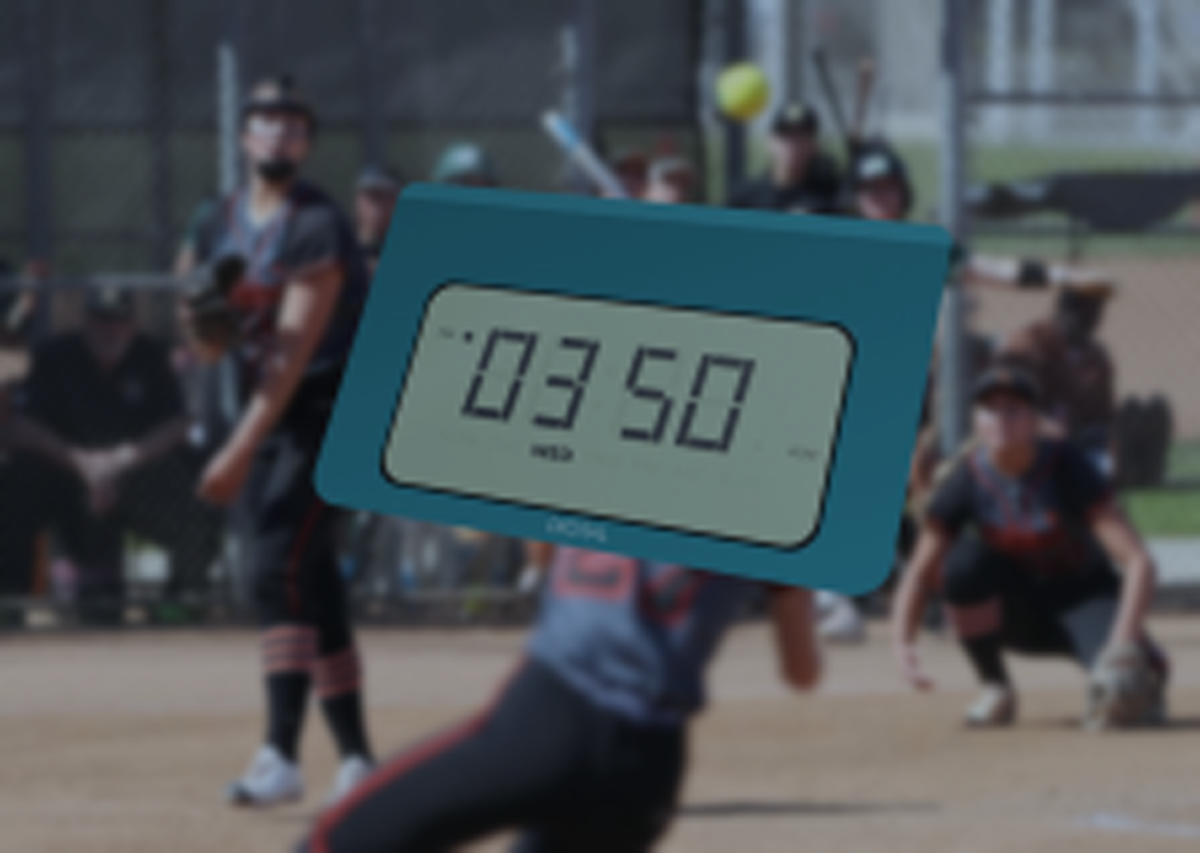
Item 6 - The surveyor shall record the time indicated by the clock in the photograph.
3:50
